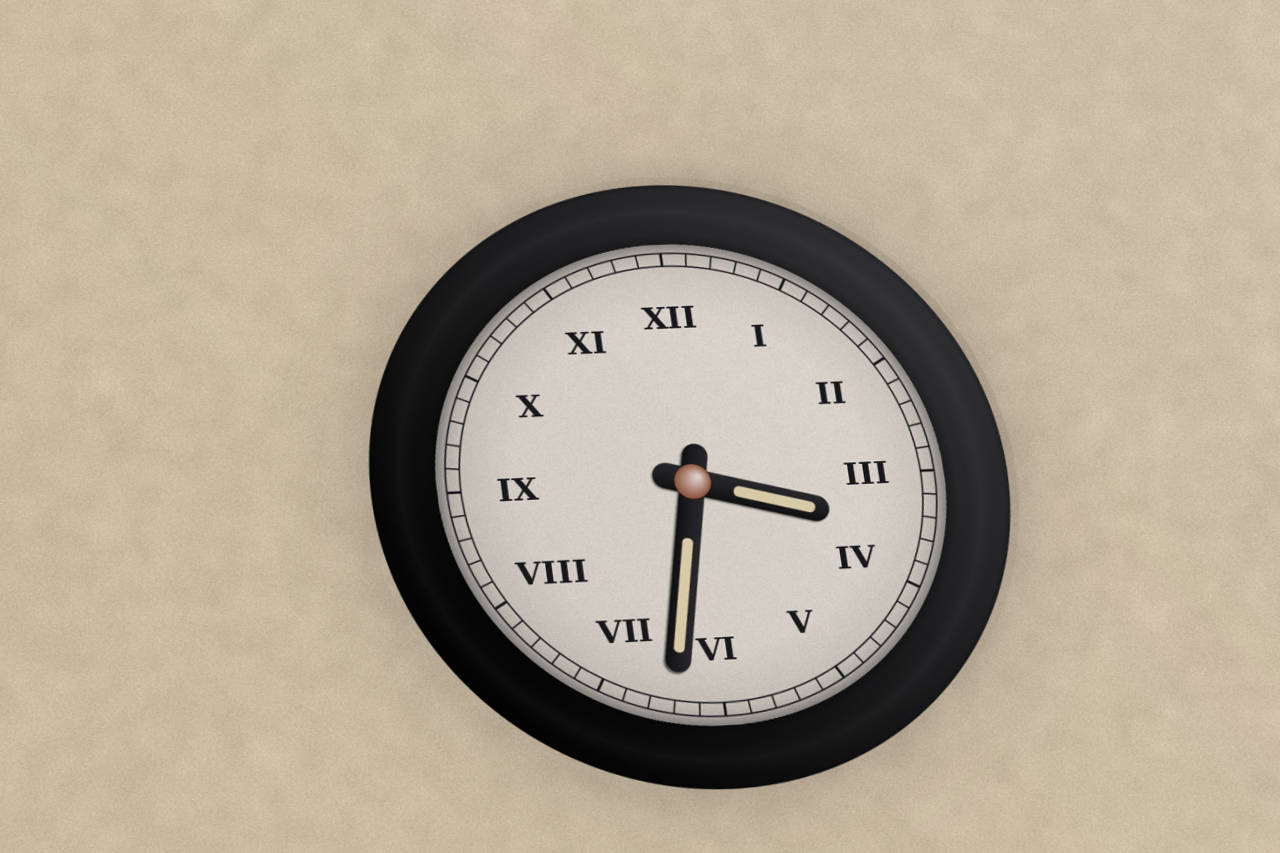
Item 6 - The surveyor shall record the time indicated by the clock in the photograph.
3:32
